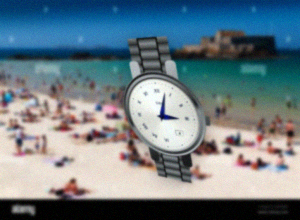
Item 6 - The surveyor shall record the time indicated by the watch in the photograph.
3:03
